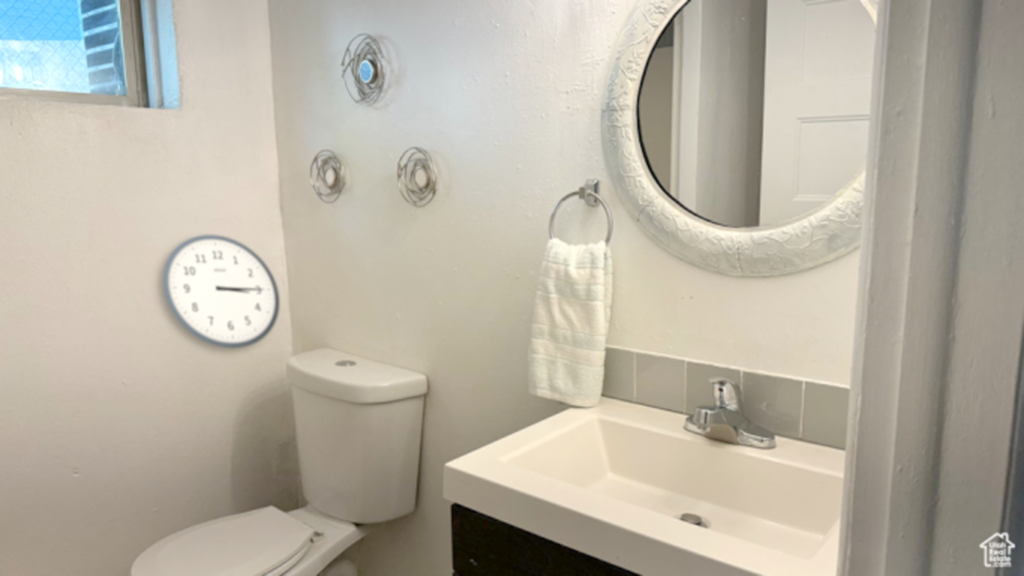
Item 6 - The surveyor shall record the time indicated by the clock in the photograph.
3:15
